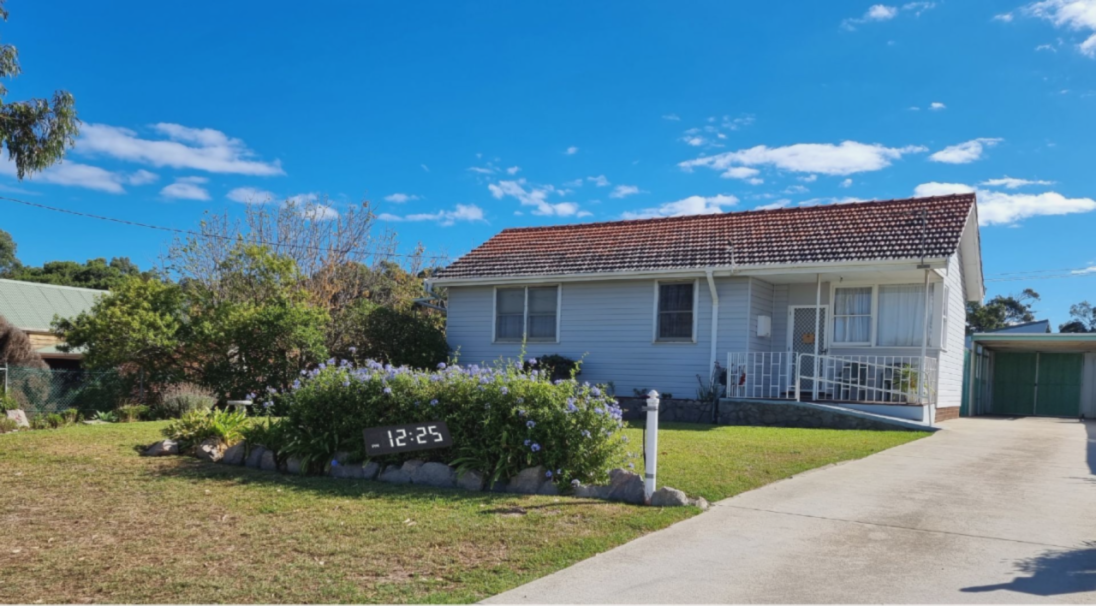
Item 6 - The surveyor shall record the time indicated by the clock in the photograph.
12:25
